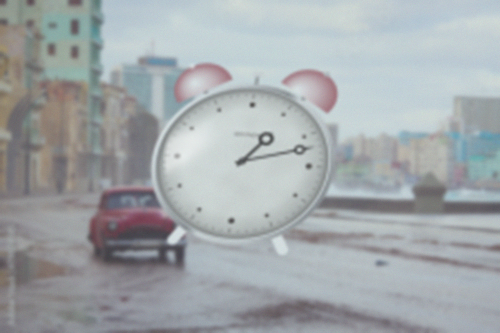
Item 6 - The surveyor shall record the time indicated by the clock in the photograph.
1:12
